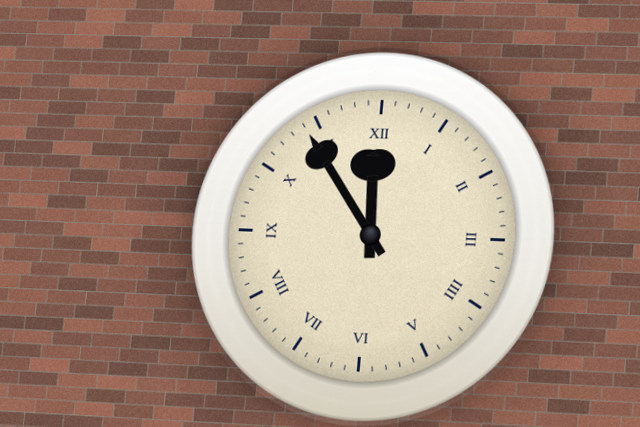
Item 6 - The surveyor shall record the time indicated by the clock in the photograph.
11:54
